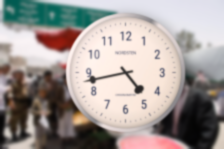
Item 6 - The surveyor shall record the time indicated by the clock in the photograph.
4:43
